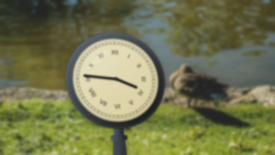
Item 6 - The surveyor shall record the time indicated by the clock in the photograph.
3:46
